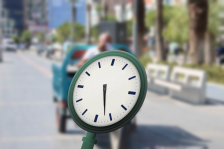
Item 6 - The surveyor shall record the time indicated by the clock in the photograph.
5:27
